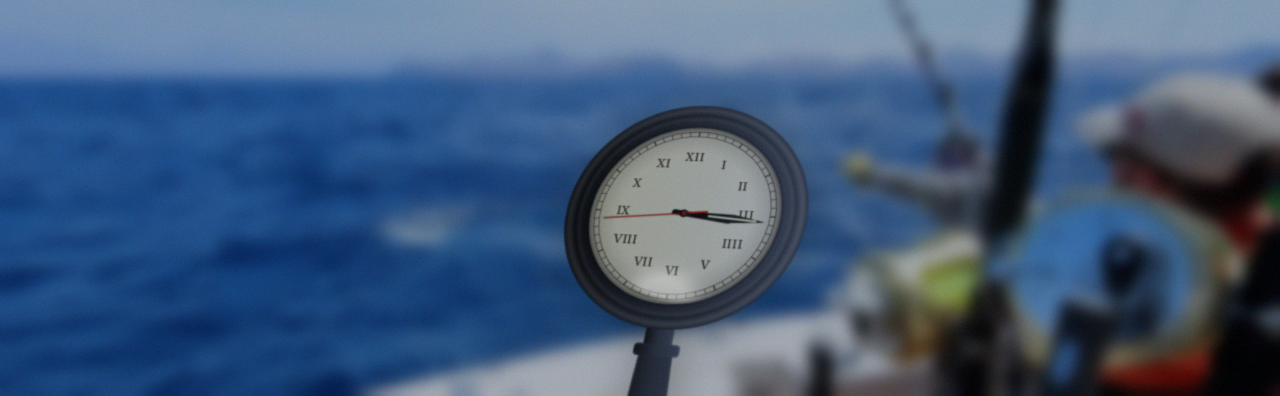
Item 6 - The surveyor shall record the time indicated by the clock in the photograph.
3:15:44
